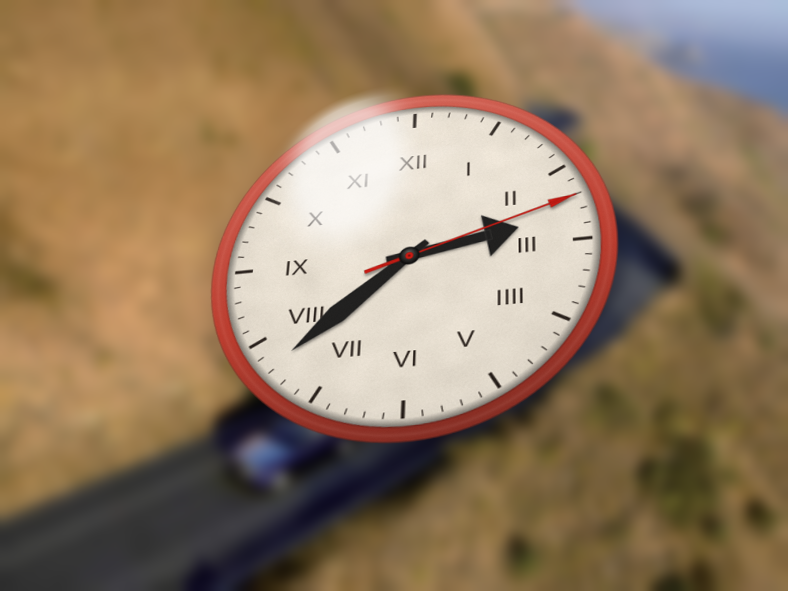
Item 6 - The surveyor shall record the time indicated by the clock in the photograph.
2:38:12
